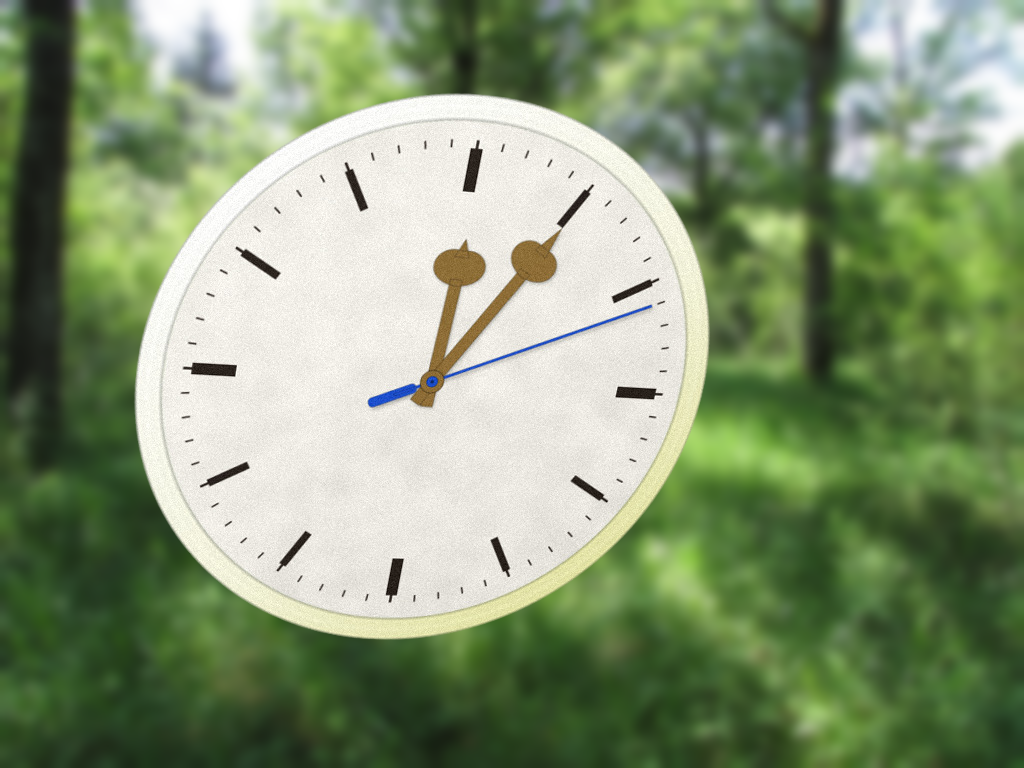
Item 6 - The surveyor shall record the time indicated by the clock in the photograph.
12:05:11
